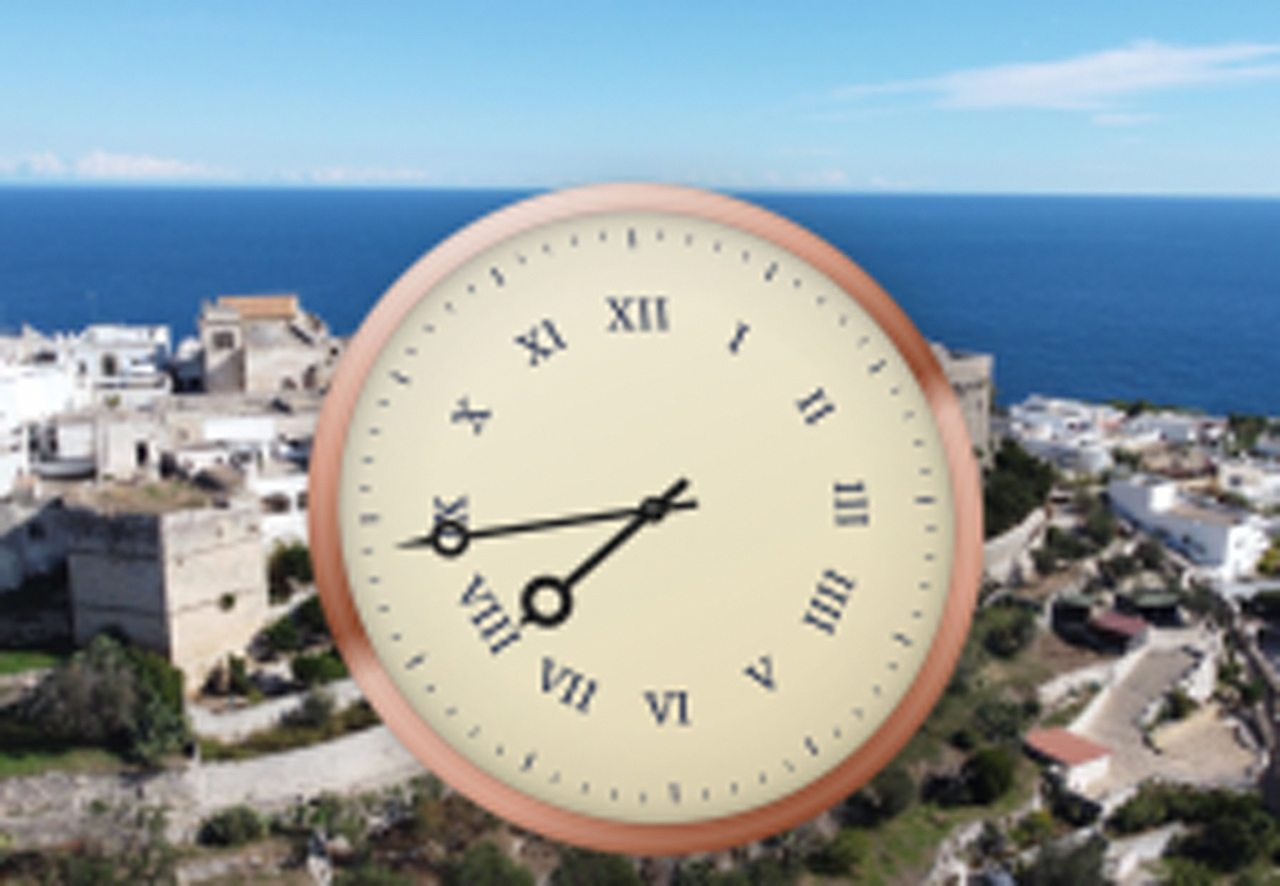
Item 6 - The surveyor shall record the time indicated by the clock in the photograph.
7:44
